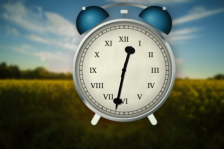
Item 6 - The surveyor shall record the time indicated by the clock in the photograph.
12:32
